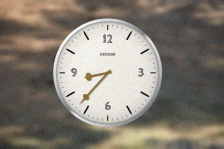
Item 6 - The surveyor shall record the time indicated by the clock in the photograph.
8:37
